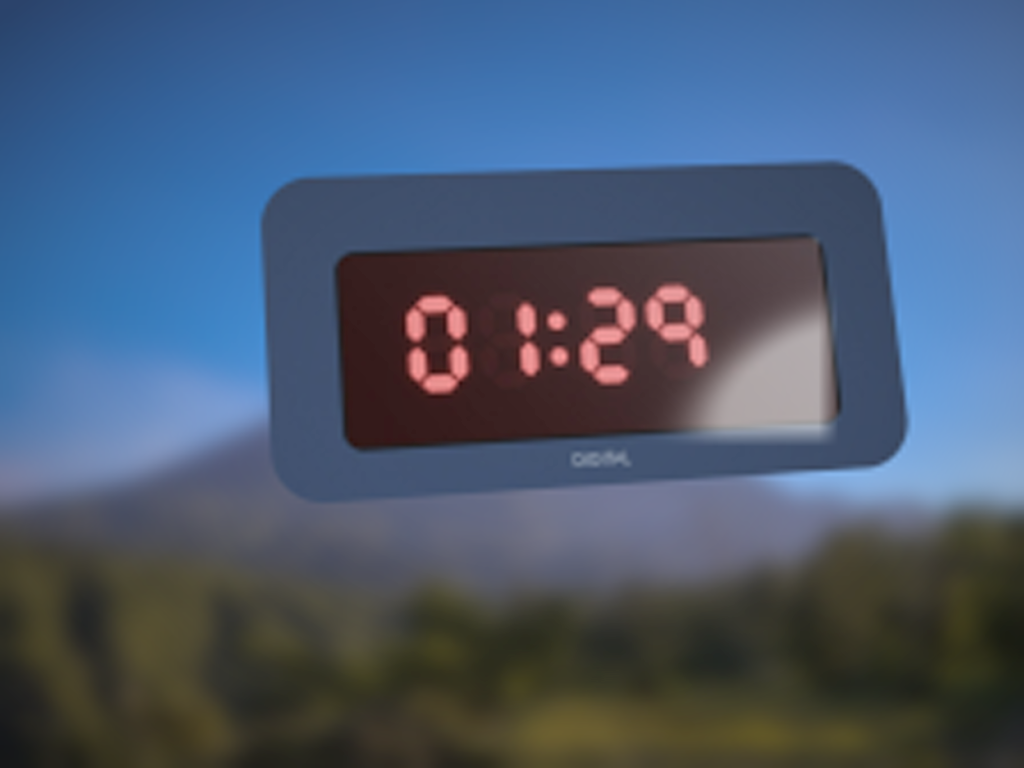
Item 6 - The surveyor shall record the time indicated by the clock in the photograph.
1:29
